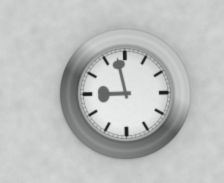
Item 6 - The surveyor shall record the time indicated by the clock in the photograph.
8:58
